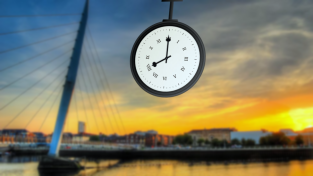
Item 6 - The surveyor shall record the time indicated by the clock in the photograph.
8:00
